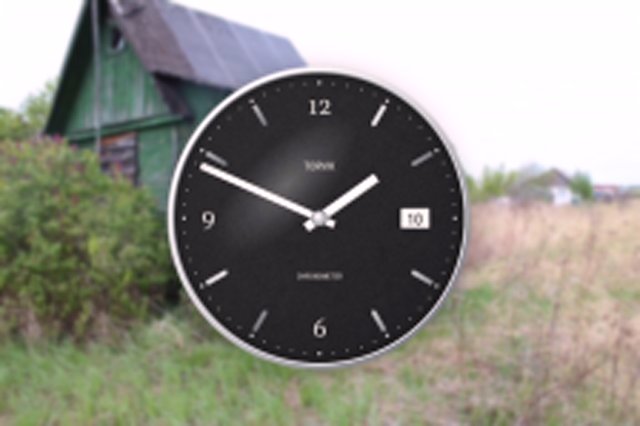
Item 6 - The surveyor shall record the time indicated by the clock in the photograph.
1:49
